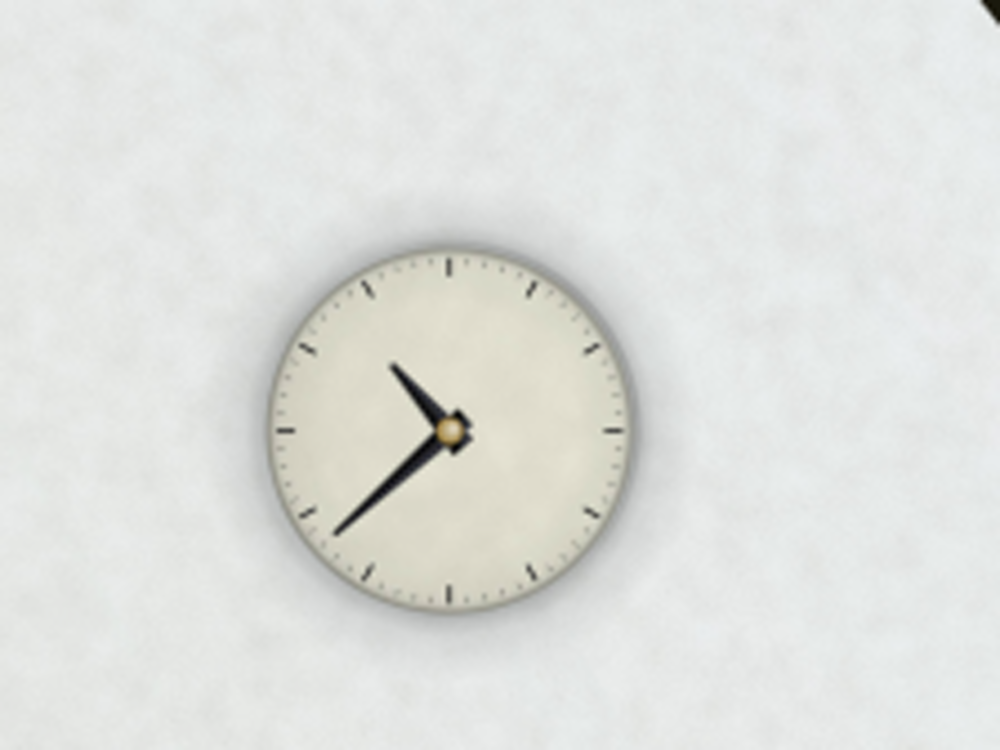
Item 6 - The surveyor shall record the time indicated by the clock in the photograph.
10:38
